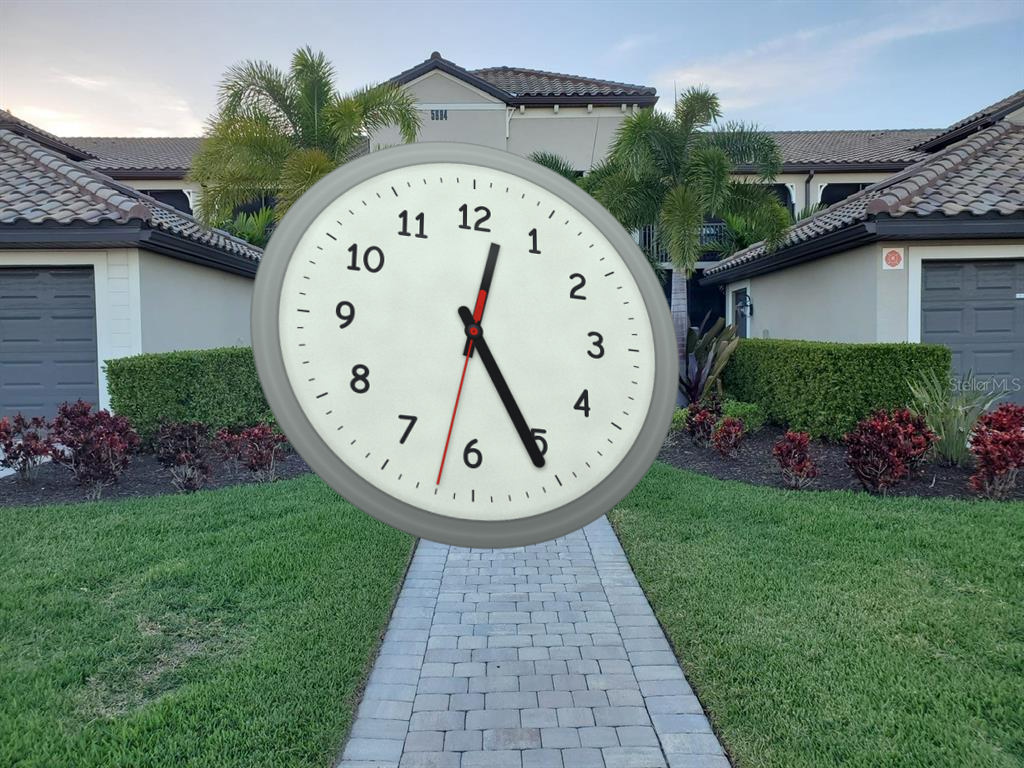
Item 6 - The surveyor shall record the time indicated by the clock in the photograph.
12:25:32
